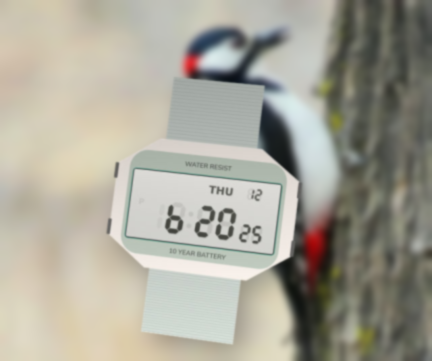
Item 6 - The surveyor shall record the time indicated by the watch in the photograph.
6:20:25
